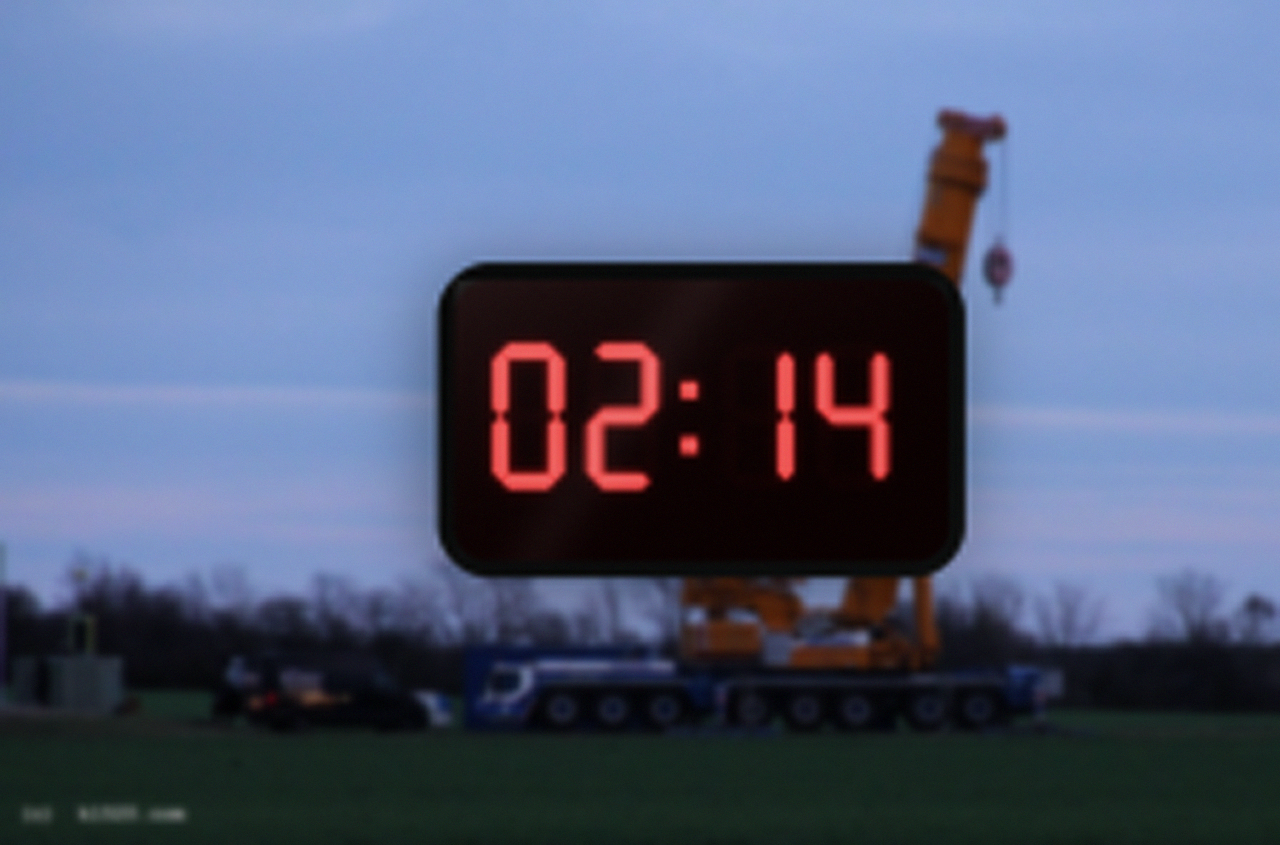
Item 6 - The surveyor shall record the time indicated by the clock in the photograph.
2:14
